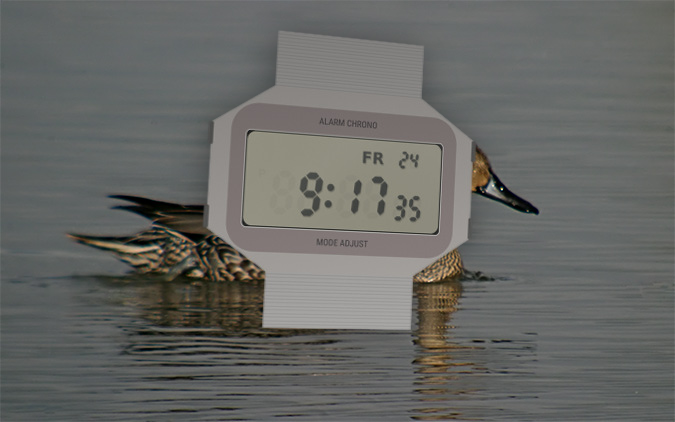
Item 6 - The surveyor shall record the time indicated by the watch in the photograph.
9:17:35
